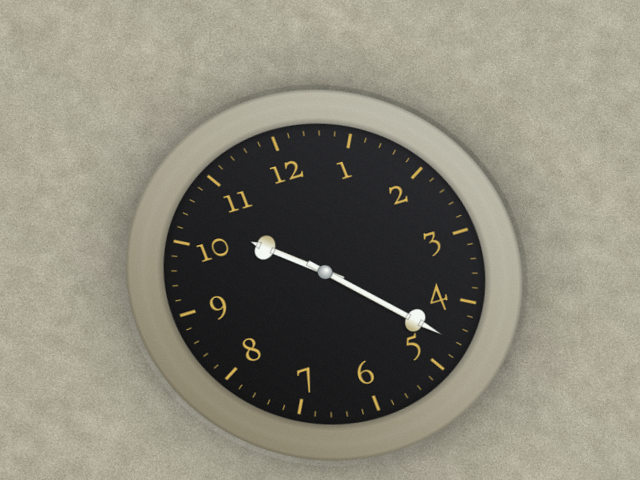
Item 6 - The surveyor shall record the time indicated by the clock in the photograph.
10:23
